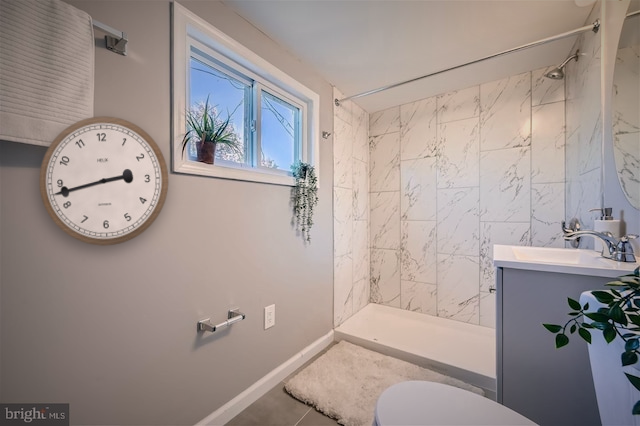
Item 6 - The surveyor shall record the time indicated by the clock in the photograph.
2:43
